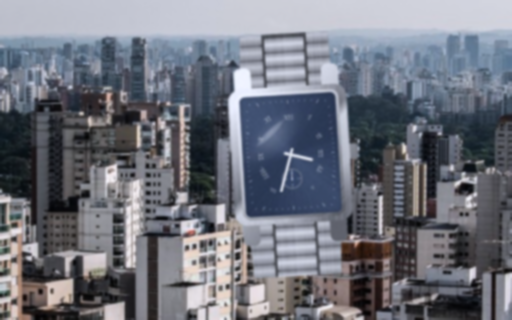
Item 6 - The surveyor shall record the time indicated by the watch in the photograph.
3:33
